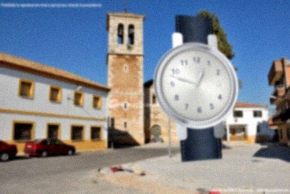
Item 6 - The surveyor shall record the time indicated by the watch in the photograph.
12:48
